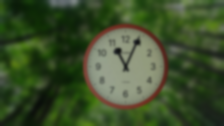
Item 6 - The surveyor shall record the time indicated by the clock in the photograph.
11:04
